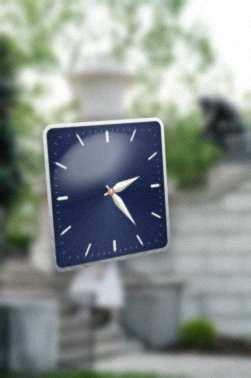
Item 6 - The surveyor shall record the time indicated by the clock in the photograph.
2:24
